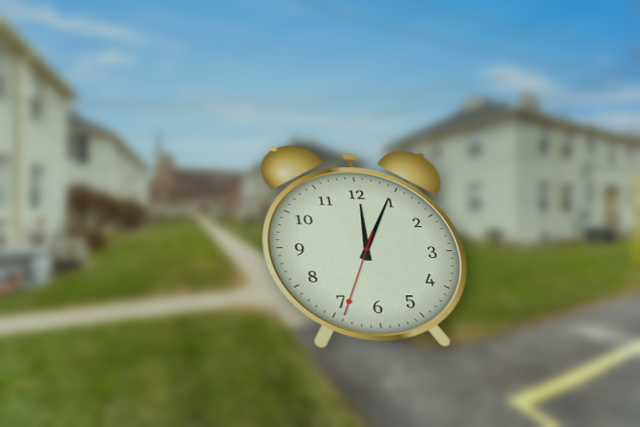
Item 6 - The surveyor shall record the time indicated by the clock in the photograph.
12:04:34
